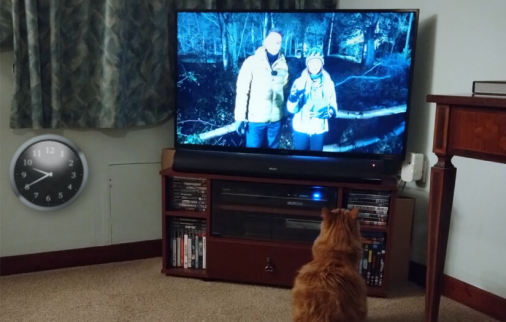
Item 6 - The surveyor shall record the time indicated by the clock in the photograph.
9:40
